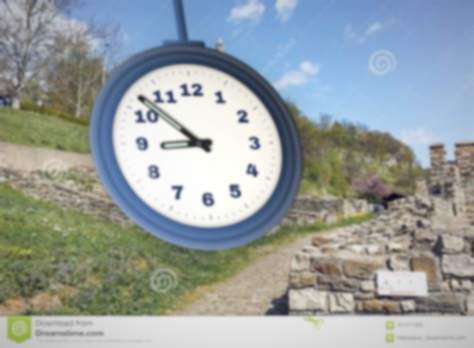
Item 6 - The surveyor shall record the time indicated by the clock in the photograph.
8:52
